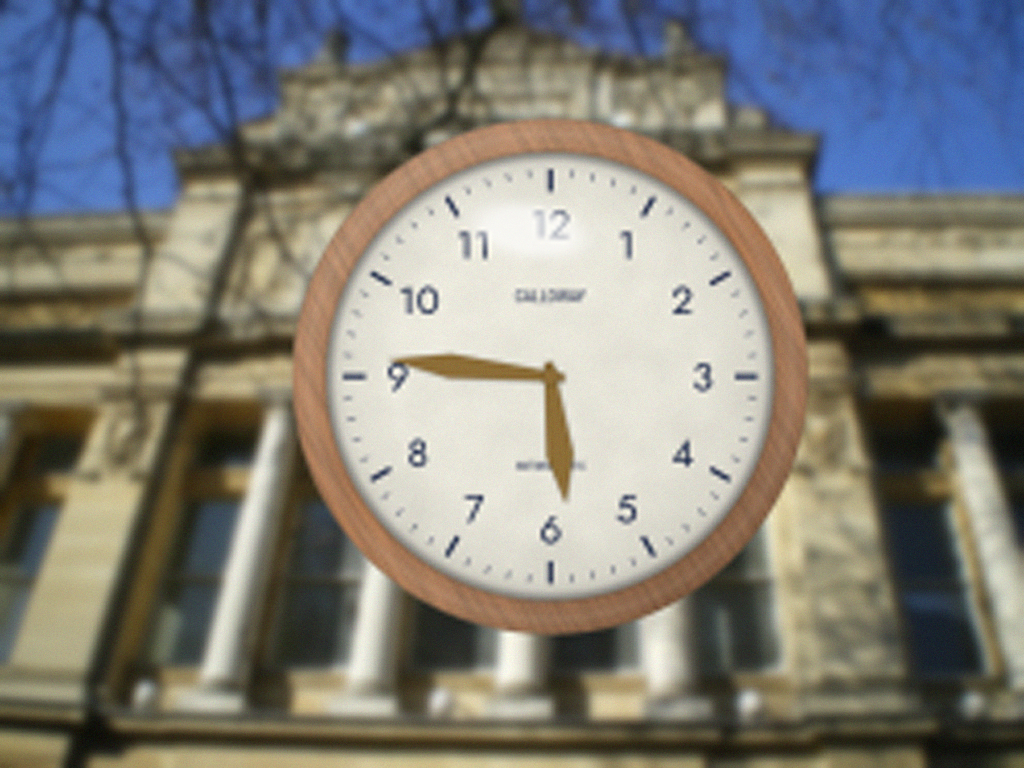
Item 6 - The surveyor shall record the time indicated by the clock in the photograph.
5:46
